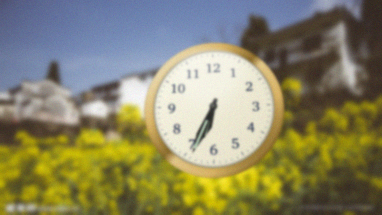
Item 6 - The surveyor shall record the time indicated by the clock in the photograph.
6:34
